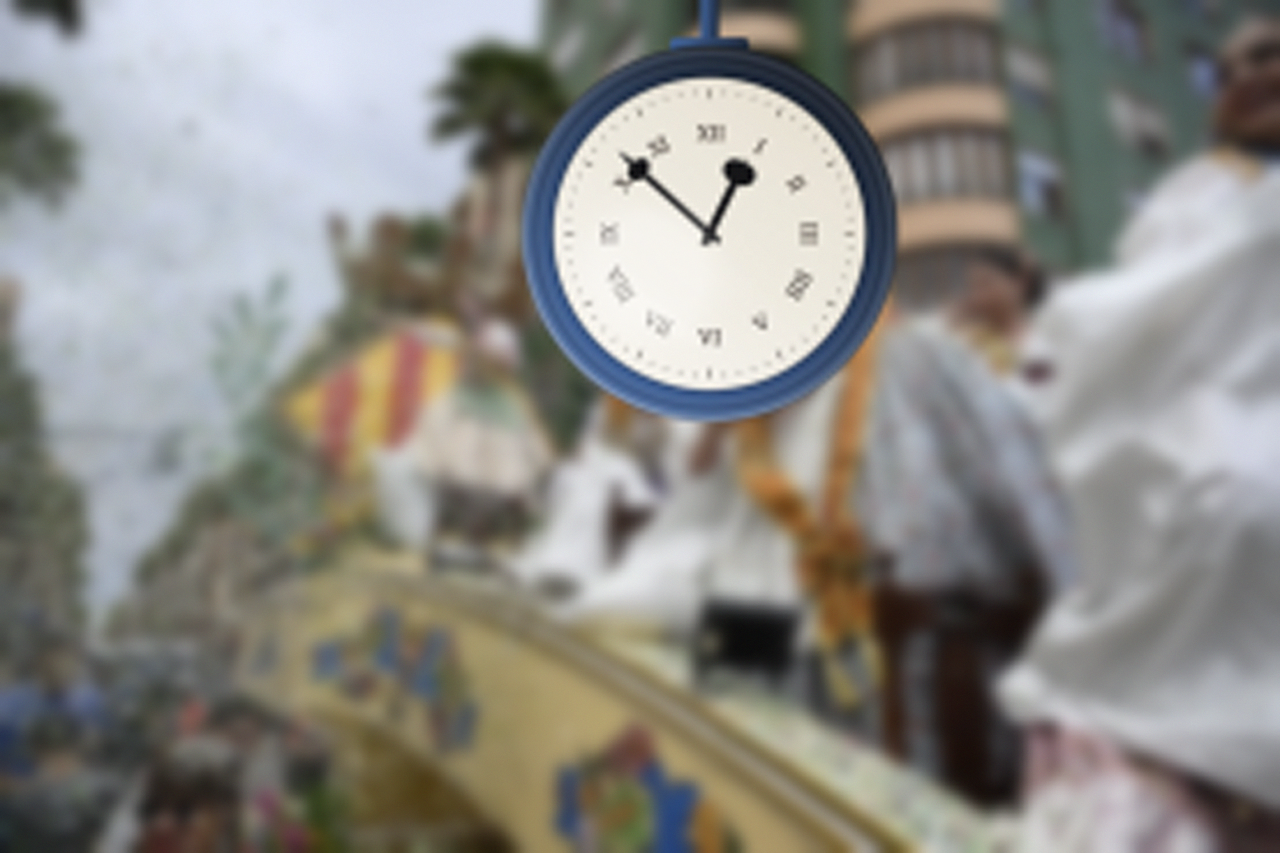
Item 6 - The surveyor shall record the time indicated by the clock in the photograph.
12:52
